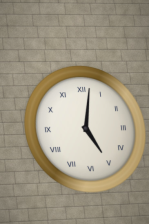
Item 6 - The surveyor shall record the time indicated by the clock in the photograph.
5:02
